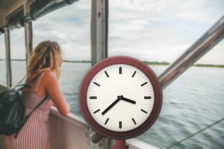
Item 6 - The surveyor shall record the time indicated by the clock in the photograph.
3:38
